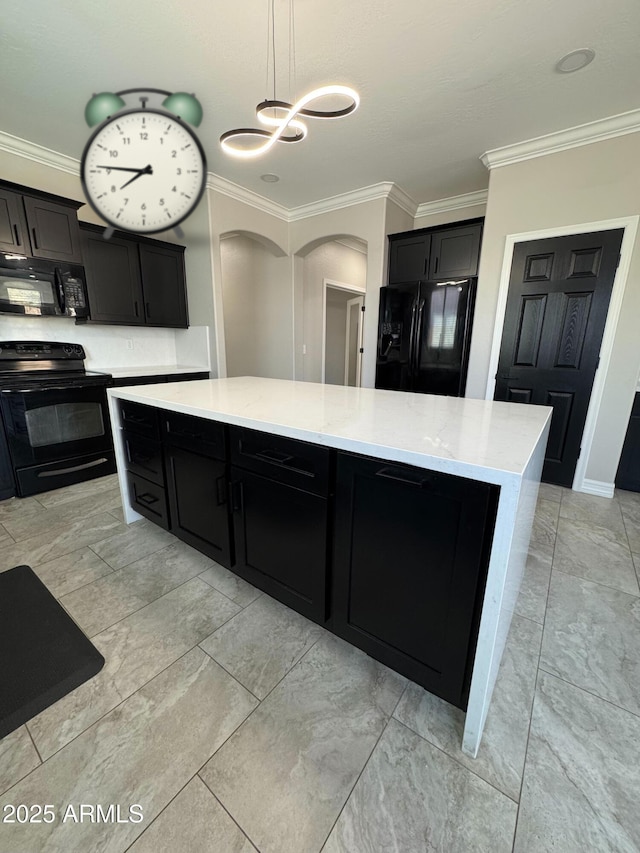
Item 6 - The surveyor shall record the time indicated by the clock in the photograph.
7:46
